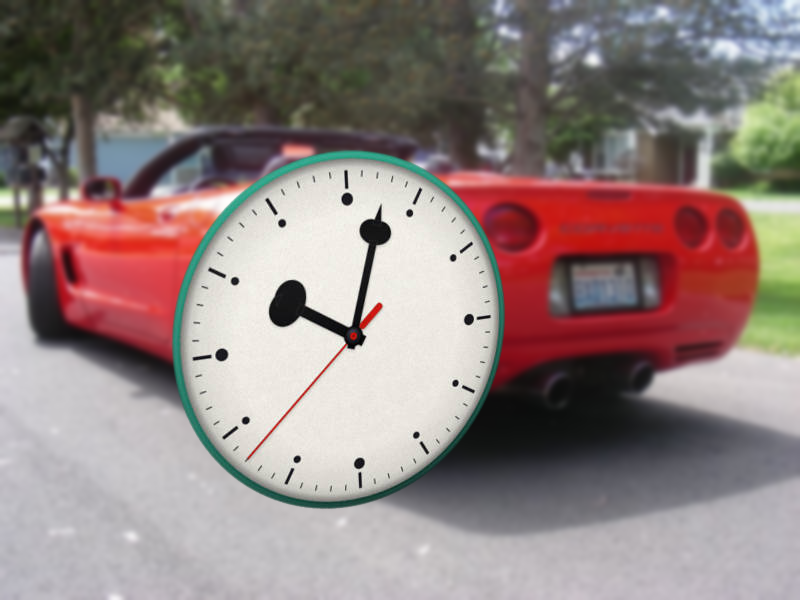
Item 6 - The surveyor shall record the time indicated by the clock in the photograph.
10:02:38
